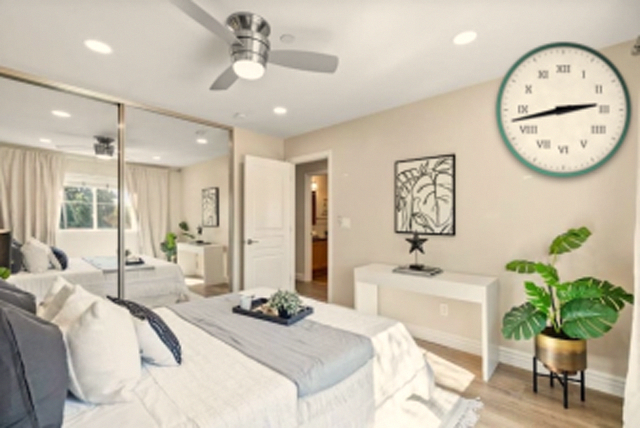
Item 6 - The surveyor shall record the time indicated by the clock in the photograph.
2:43
